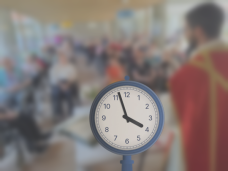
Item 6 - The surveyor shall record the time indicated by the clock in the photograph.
3:57
